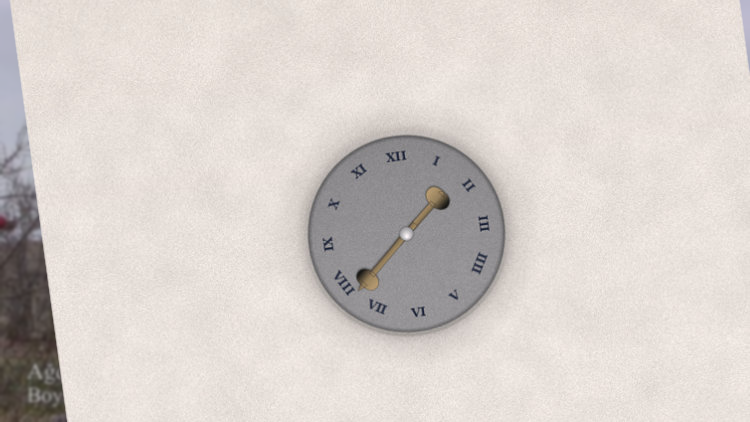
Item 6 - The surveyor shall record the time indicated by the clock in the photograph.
1:38
